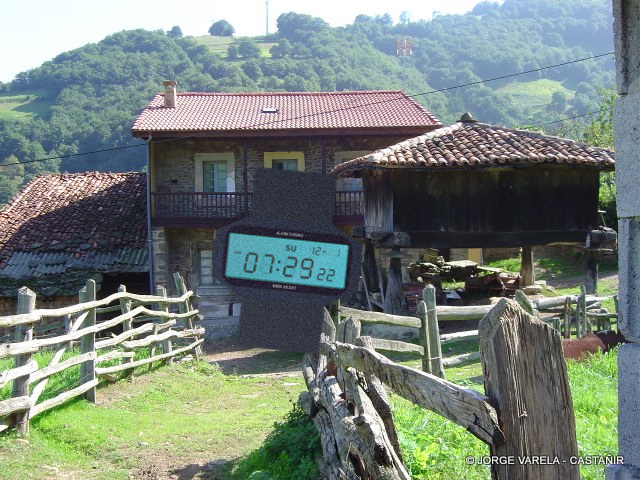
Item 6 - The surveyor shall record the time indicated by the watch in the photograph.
7:29:22
